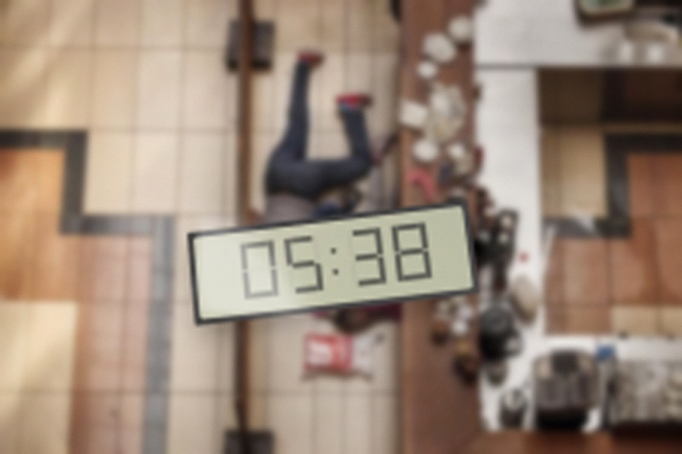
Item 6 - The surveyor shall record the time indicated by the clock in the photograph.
5:38
